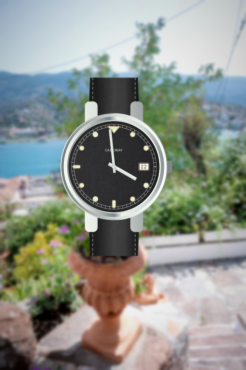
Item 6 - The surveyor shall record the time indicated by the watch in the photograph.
3:59
